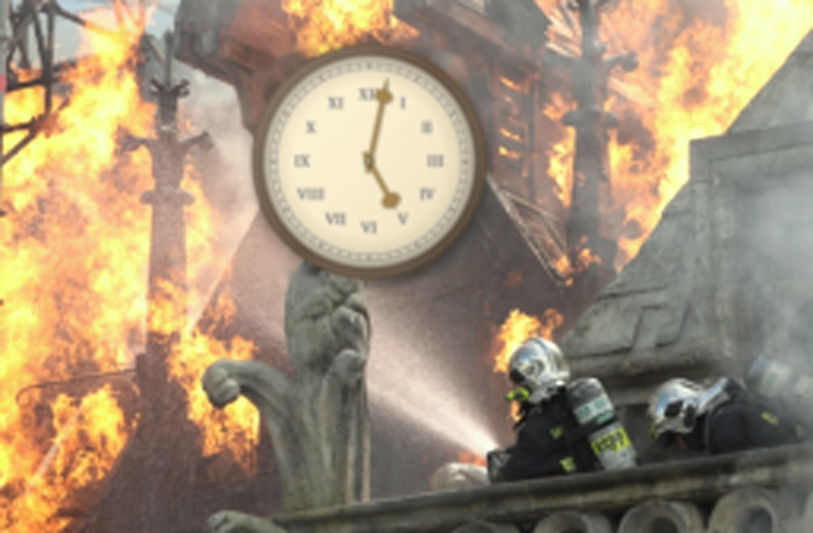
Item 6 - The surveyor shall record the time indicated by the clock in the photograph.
5:02
